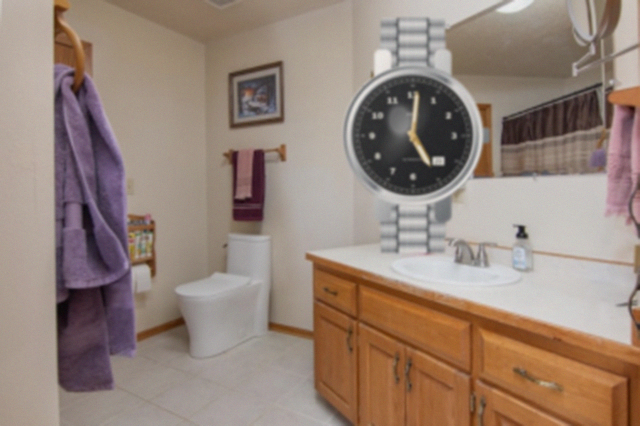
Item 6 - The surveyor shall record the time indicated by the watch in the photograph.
5:01
